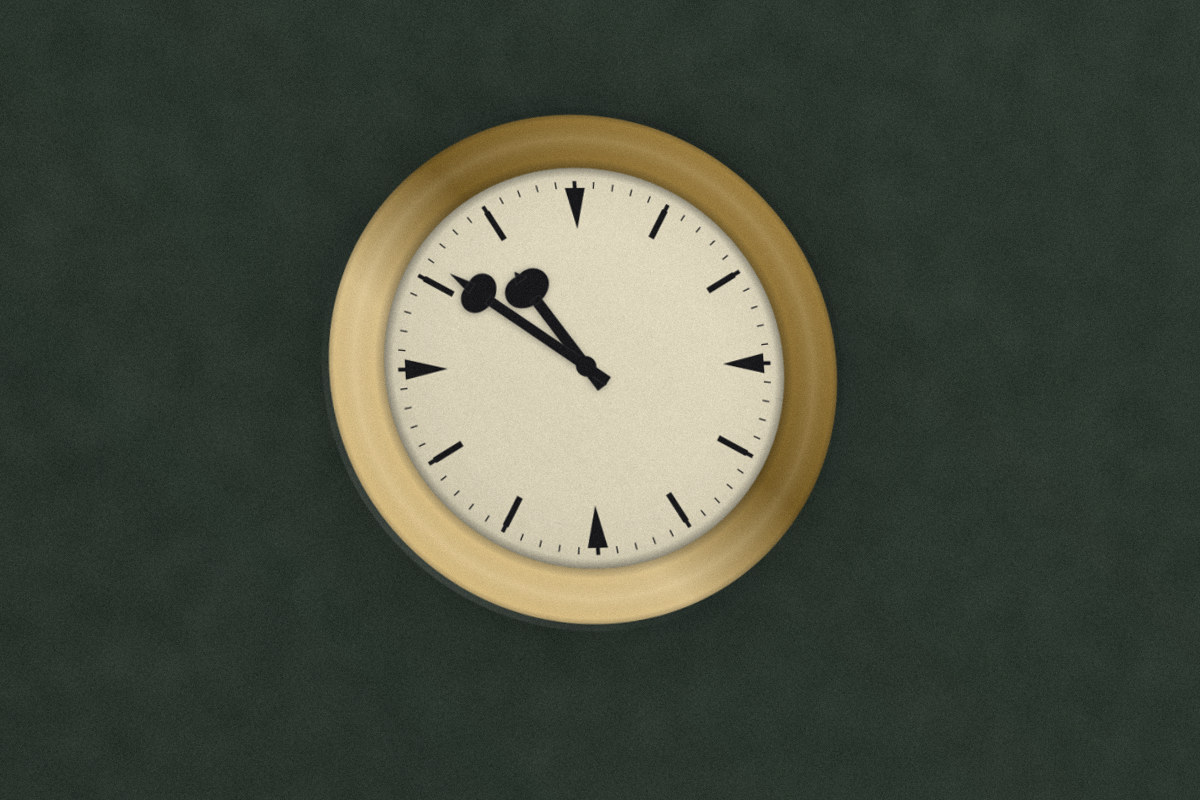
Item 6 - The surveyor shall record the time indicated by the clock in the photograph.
10:51
